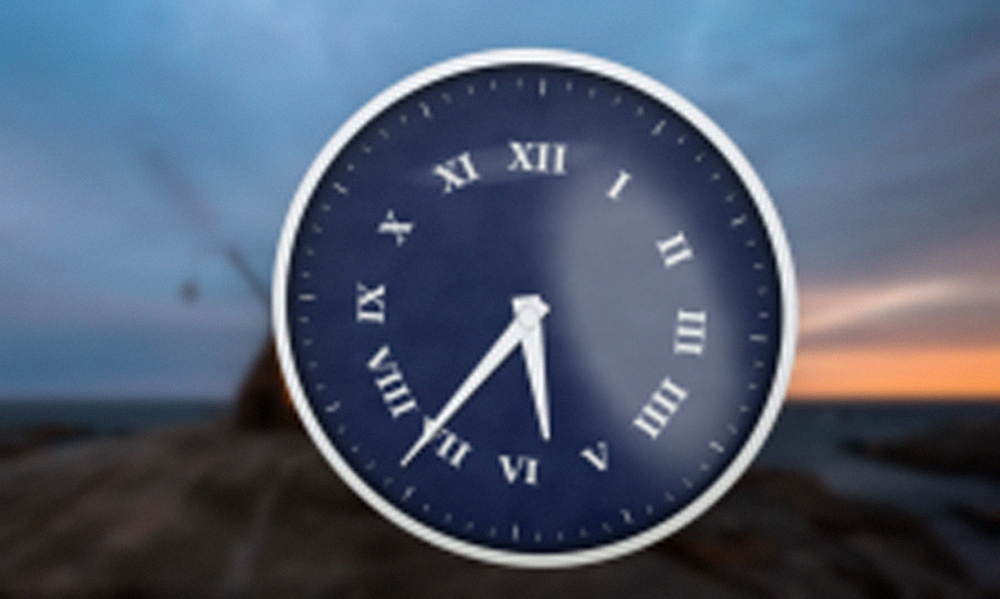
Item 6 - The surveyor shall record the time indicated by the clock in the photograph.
5:36
